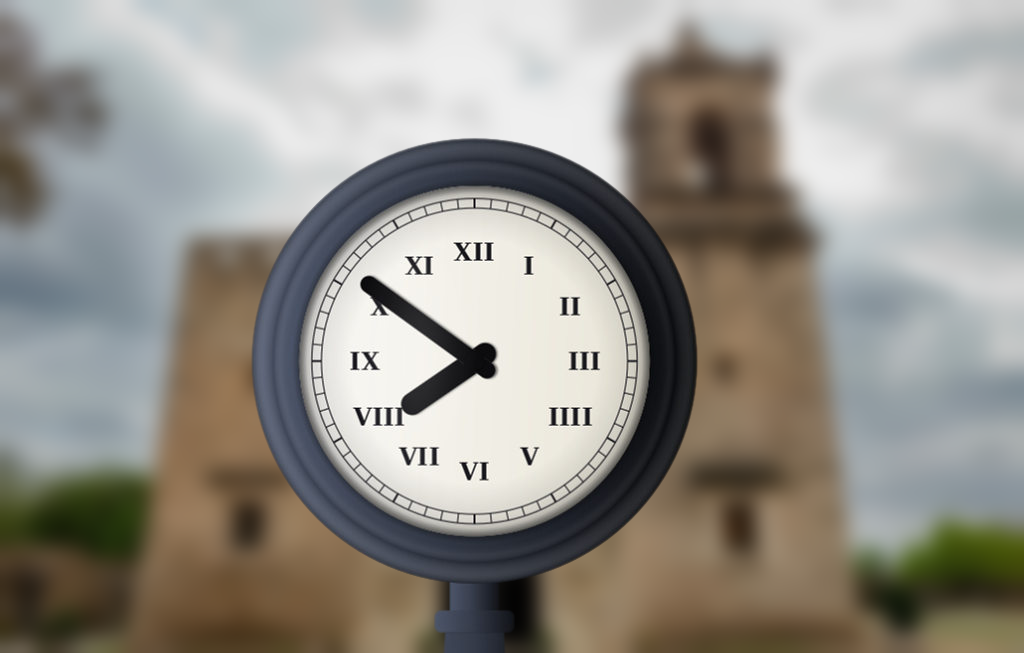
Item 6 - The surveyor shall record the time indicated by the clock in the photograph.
7:51
